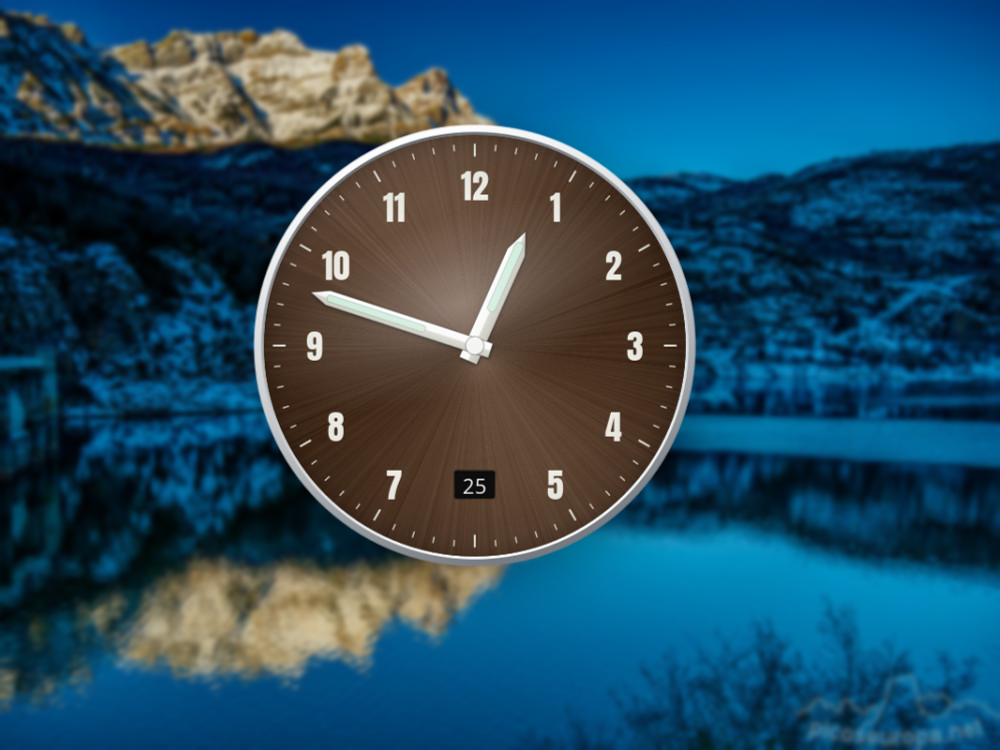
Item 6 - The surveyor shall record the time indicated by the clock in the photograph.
12:48
